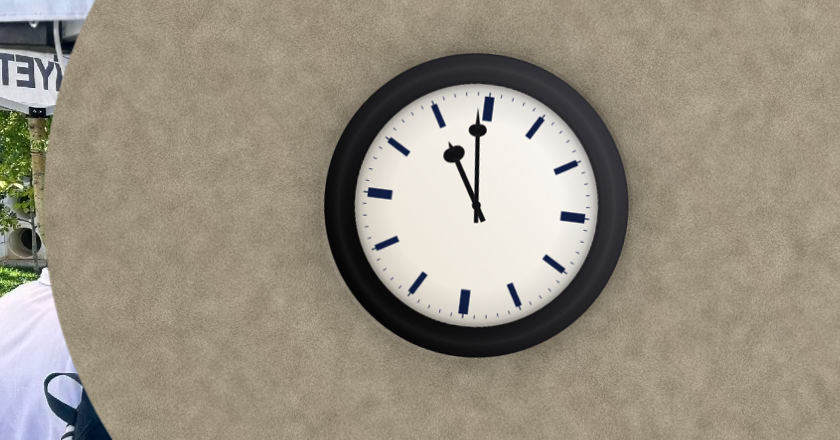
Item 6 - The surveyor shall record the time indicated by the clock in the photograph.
10:59
